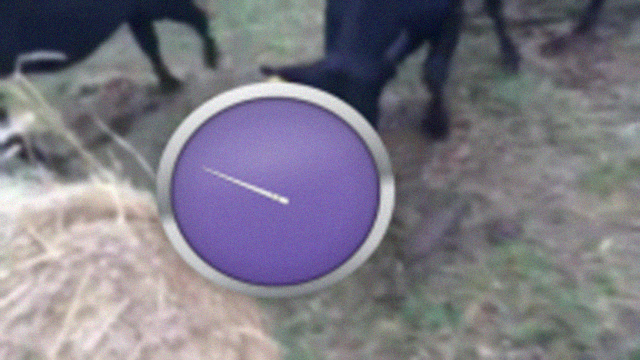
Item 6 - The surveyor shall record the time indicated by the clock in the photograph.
9:49
